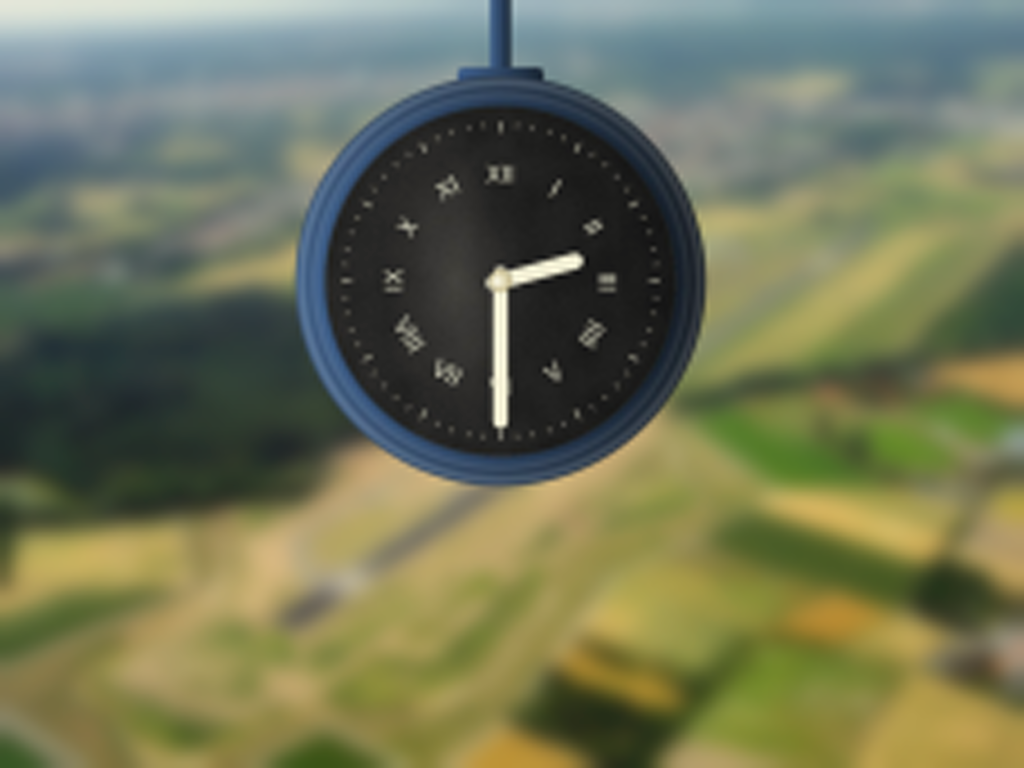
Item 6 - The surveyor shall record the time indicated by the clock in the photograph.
2:30
